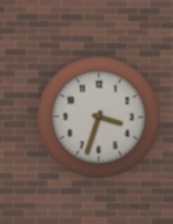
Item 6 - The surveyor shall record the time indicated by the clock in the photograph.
3:33
